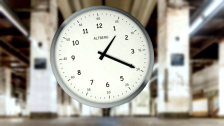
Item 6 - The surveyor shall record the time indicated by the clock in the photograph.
1:20
